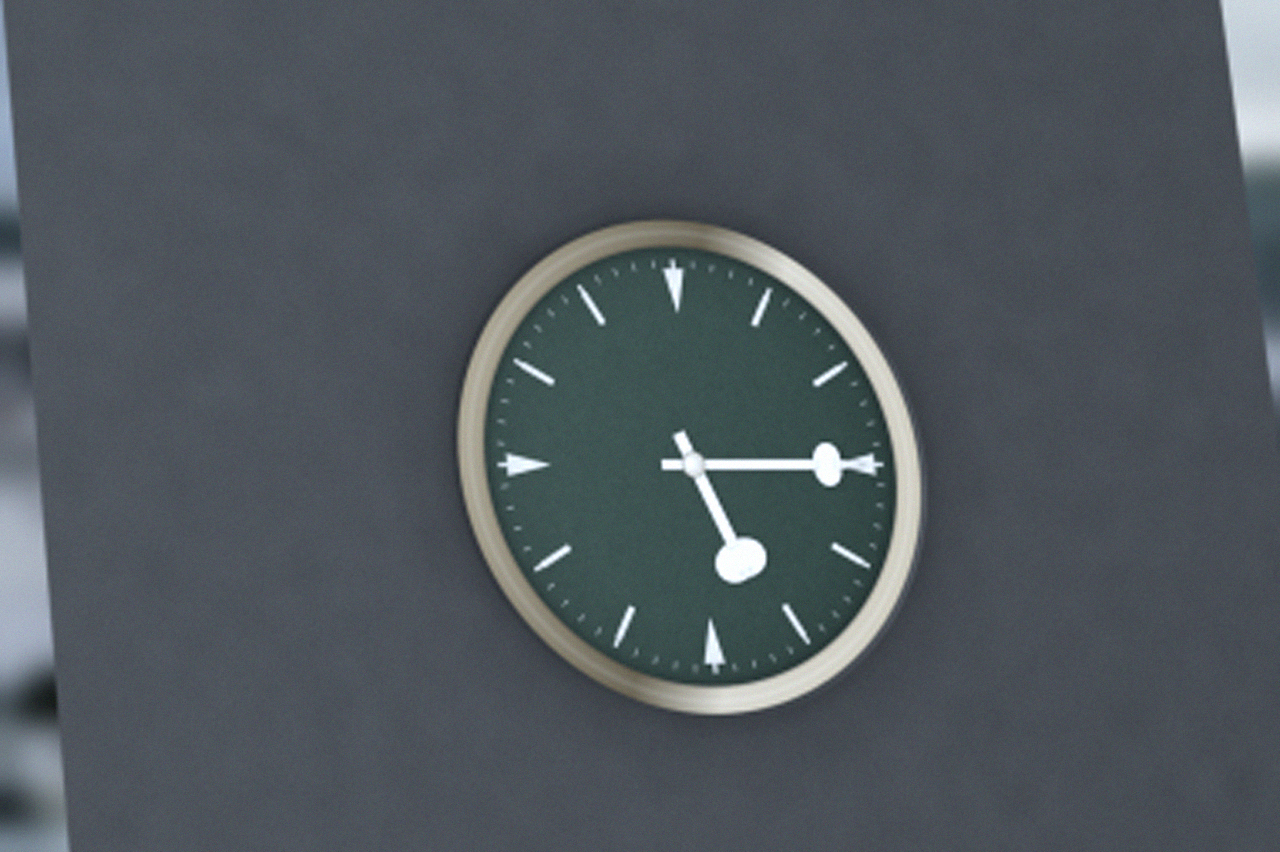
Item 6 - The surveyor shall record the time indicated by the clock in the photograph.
5:15
